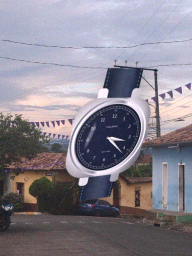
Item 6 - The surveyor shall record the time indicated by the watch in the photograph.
3:22
